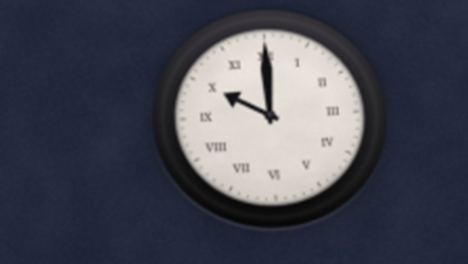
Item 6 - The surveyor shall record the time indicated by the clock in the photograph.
10:00
